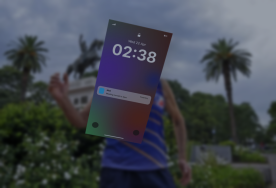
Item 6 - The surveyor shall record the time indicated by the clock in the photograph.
2:38
